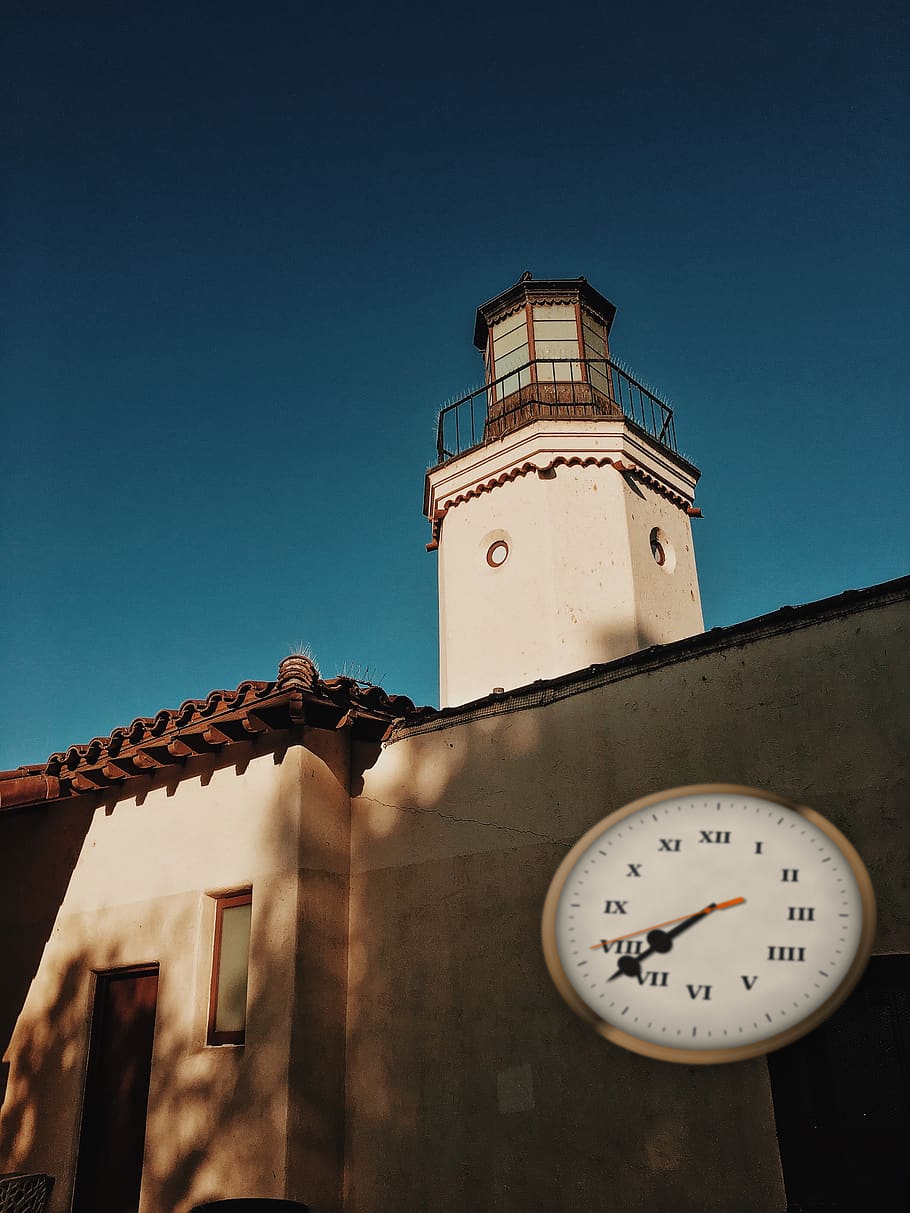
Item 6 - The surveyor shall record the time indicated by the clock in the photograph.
7:37:41
